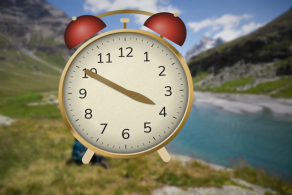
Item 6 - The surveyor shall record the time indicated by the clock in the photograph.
3:50
